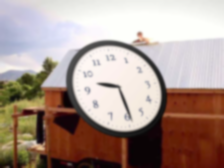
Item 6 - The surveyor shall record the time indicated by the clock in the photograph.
9:29
